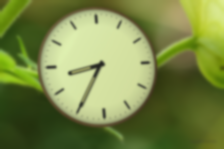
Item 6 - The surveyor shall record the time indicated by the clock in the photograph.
8:35
